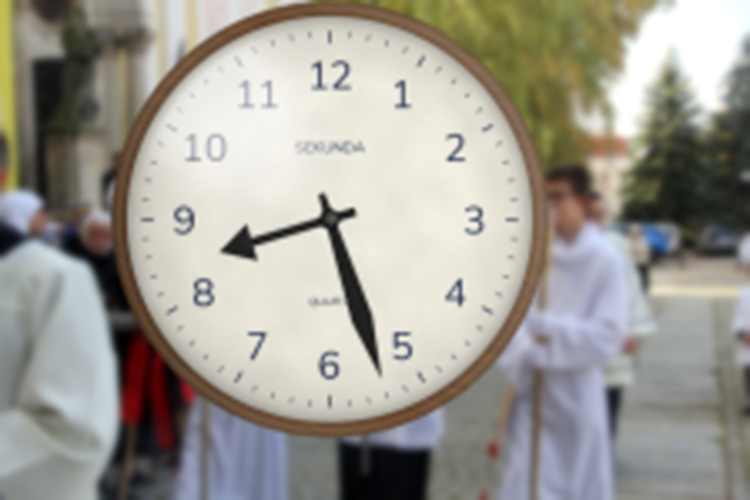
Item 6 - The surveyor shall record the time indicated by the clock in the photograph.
8:27
